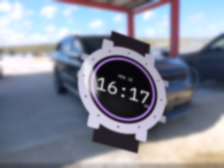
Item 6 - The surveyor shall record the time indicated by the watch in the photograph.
16:17
